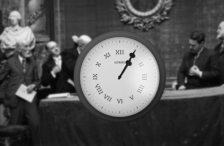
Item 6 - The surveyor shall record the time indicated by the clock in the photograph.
1:05
